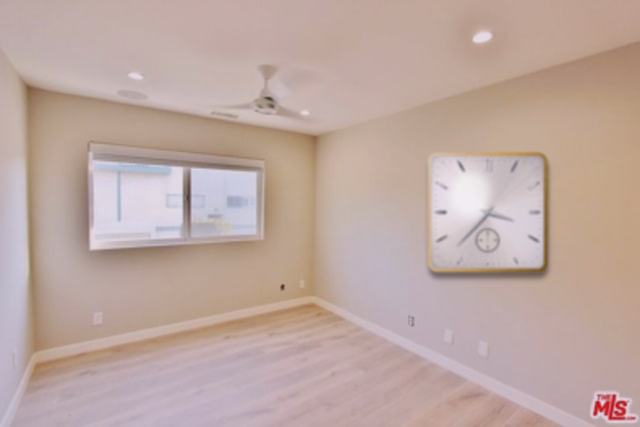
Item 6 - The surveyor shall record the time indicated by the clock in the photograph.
3:37
